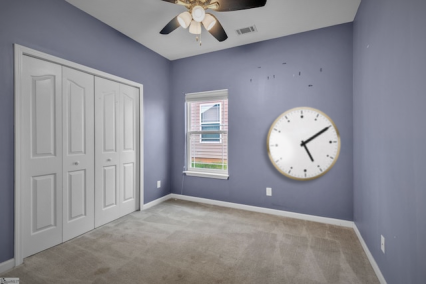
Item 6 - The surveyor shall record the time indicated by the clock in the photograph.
5:10
